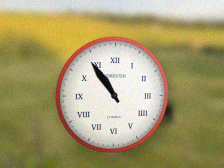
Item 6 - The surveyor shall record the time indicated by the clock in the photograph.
10:54
